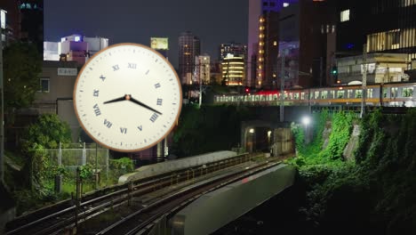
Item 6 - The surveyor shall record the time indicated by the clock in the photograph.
8:18
